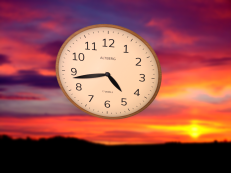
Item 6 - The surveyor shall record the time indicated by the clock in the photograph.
4:43
